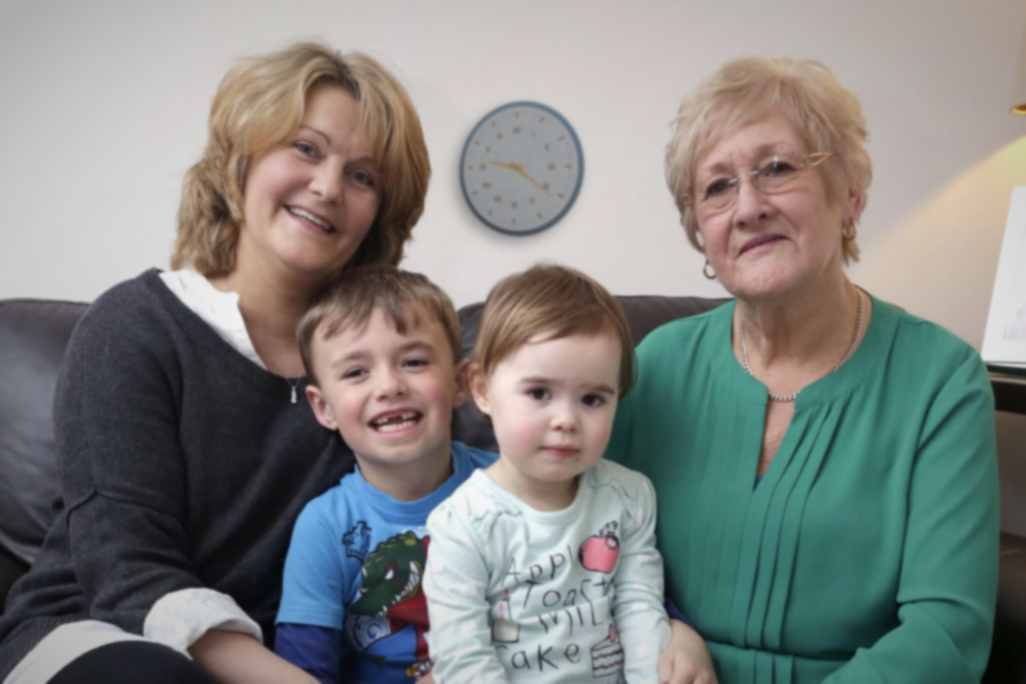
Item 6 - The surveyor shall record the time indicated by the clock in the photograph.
9:21
